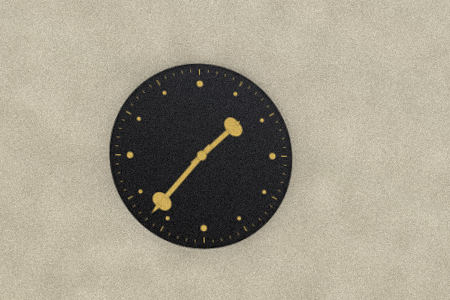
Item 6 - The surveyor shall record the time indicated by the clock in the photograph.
1:37
